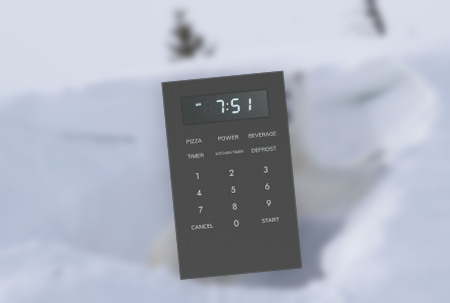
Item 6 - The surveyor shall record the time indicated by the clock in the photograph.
7:51
